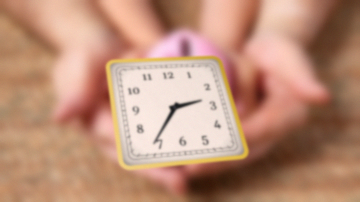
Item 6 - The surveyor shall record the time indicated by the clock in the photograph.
2:36
